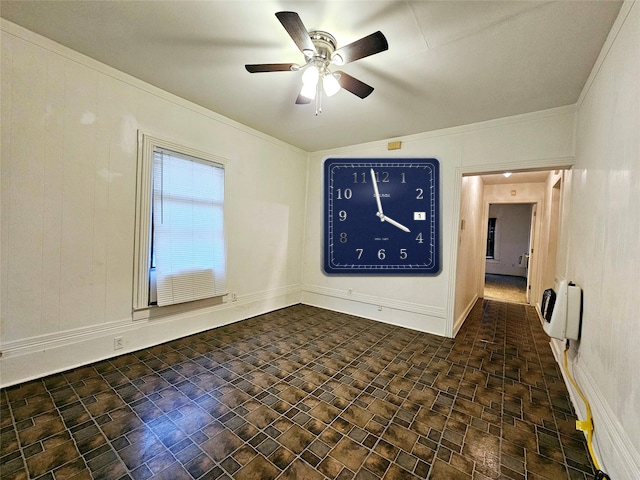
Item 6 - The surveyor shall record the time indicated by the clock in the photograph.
3:58
